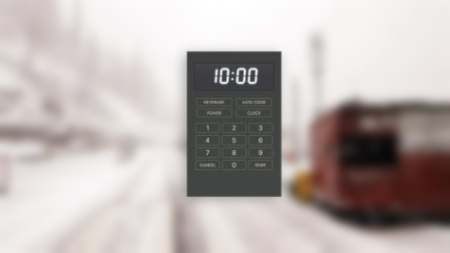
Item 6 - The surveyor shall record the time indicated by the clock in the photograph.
10:00
